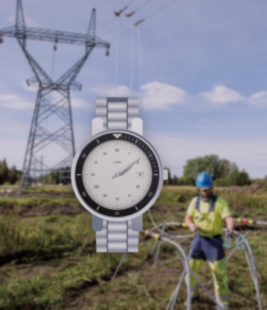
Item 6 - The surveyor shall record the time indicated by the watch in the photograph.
2:09
